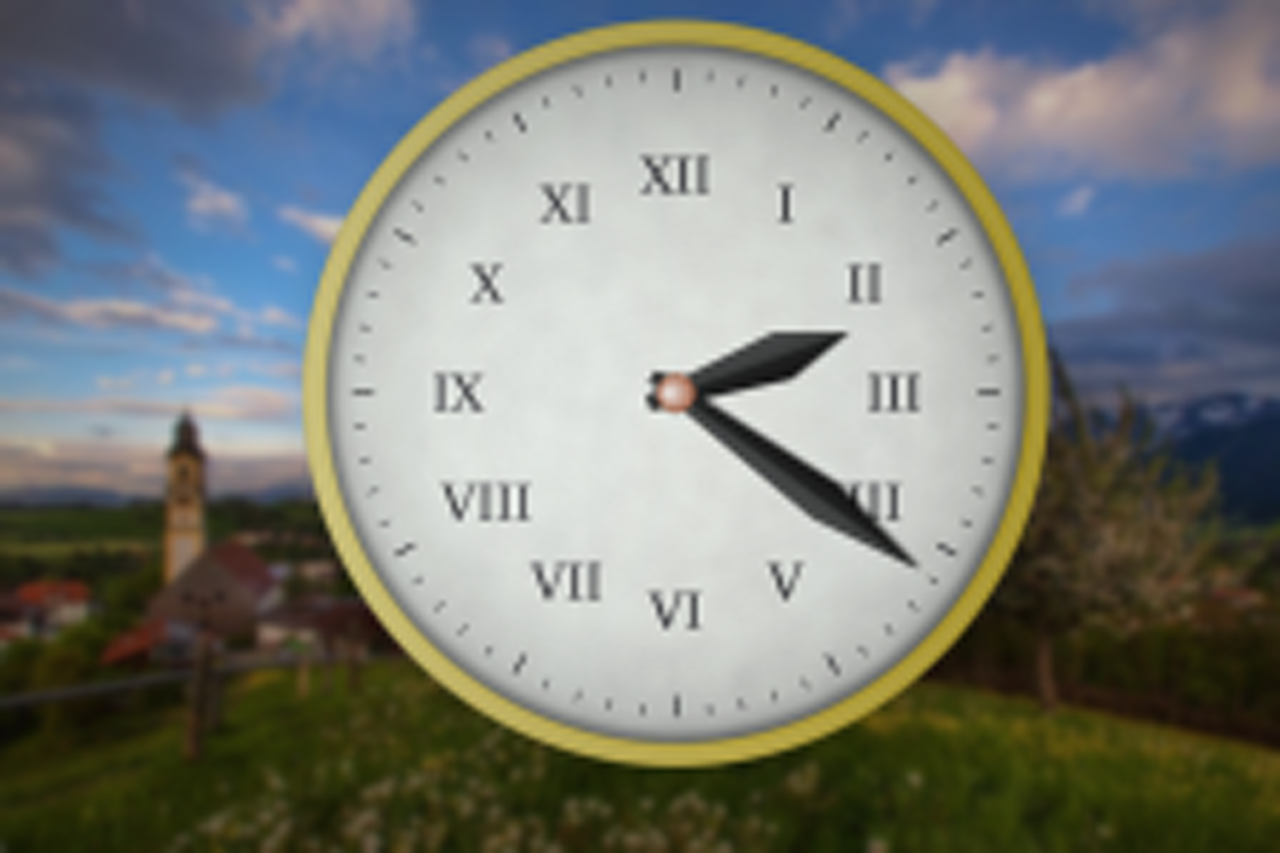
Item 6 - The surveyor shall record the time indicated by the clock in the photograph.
2:21
